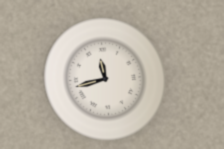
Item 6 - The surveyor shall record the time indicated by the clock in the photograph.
11:43
